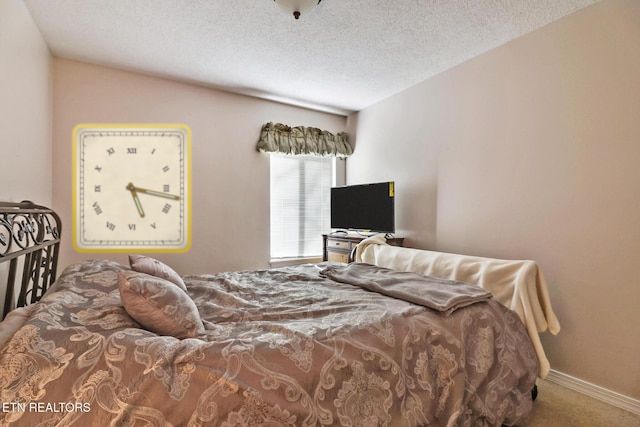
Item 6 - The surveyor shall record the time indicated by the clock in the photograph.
5:17
